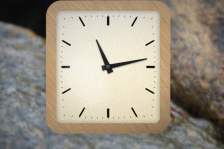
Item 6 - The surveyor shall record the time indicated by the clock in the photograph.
11:13
